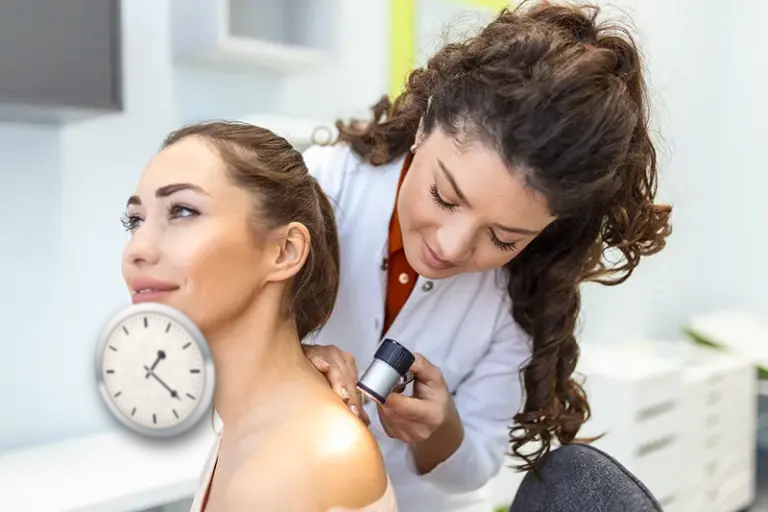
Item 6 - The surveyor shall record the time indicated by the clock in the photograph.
1:22
